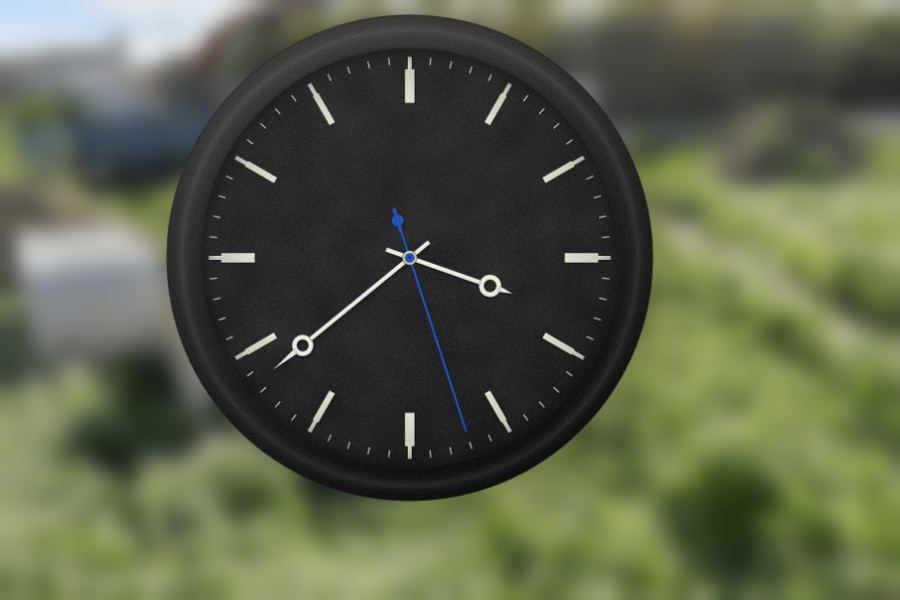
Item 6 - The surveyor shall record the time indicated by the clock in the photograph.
3:38:27
